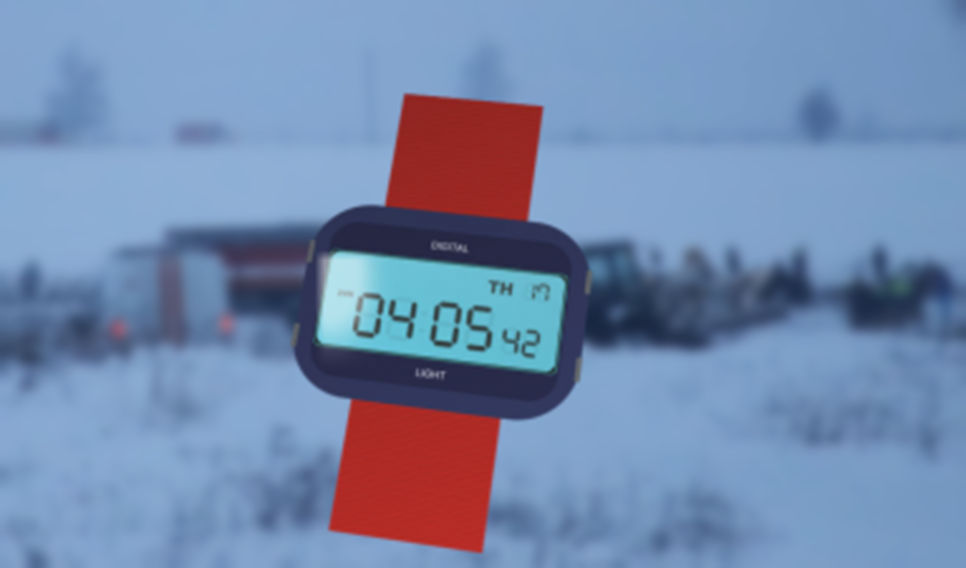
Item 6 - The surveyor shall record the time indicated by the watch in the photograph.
4:05:42
